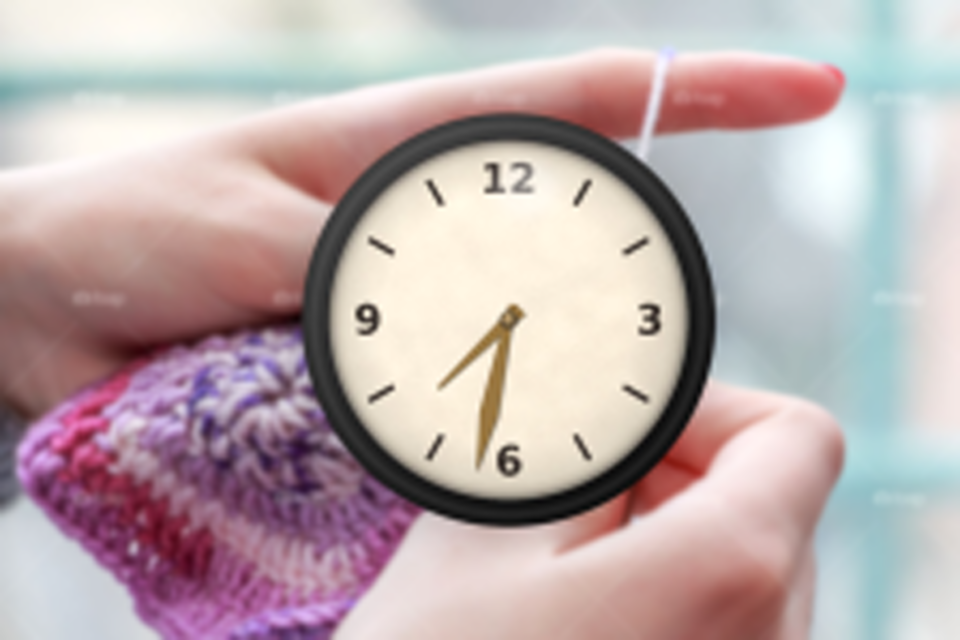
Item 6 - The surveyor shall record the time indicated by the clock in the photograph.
7:32
